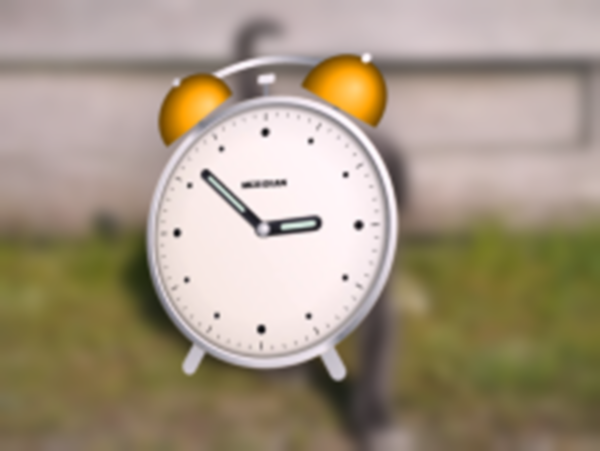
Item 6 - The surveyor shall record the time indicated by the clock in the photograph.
2:52
